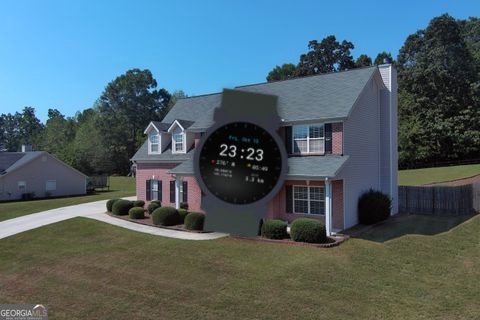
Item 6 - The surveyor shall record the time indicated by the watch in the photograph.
23:23
